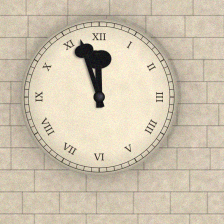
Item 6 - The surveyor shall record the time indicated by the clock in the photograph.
11:57
